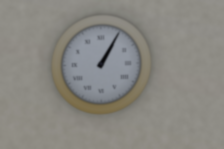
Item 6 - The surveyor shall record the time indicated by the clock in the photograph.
1:05
